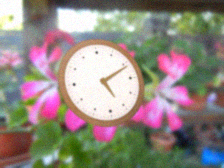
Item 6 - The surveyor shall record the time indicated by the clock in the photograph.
5:11
